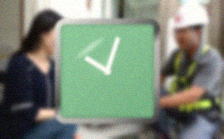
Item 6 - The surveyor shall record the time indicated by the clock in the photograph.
10:03
